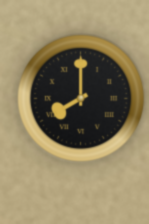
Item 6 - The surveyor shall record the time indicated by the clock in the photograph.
8:00
